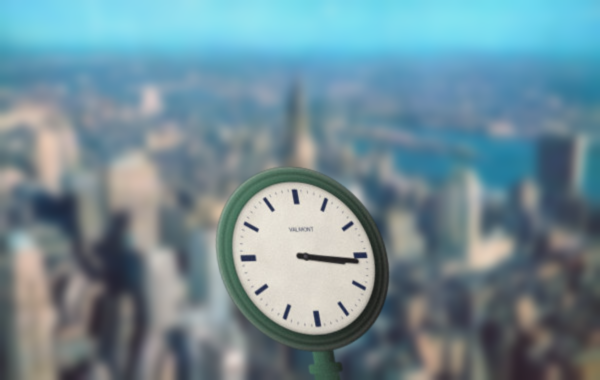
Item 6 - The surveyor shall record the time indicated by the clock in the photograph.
3:16
